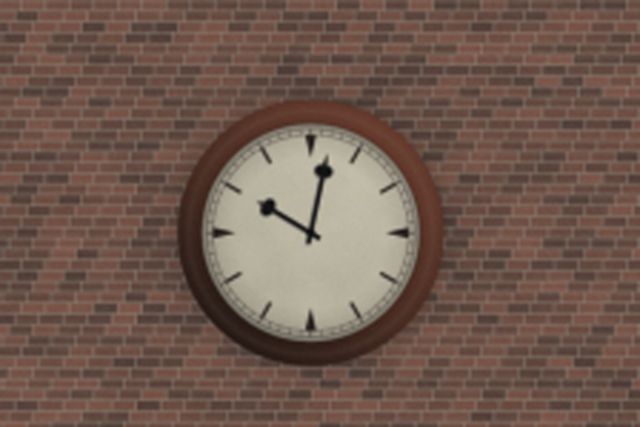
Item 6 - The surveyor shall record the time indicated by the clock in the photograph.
10:02
